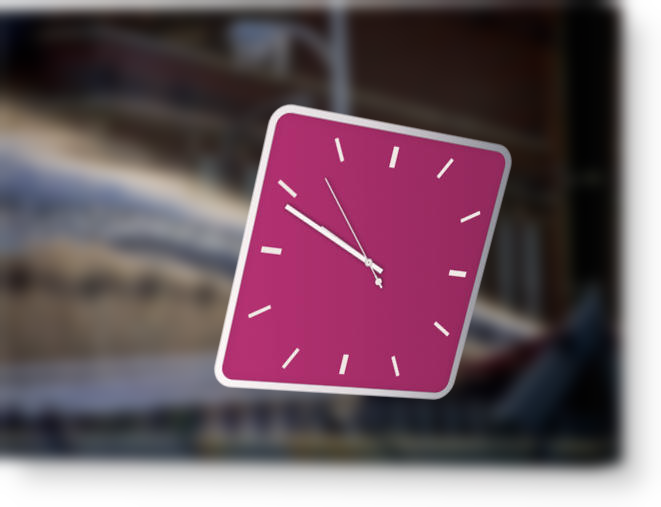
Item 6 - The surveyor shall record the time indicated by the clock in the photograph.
9:48:53
